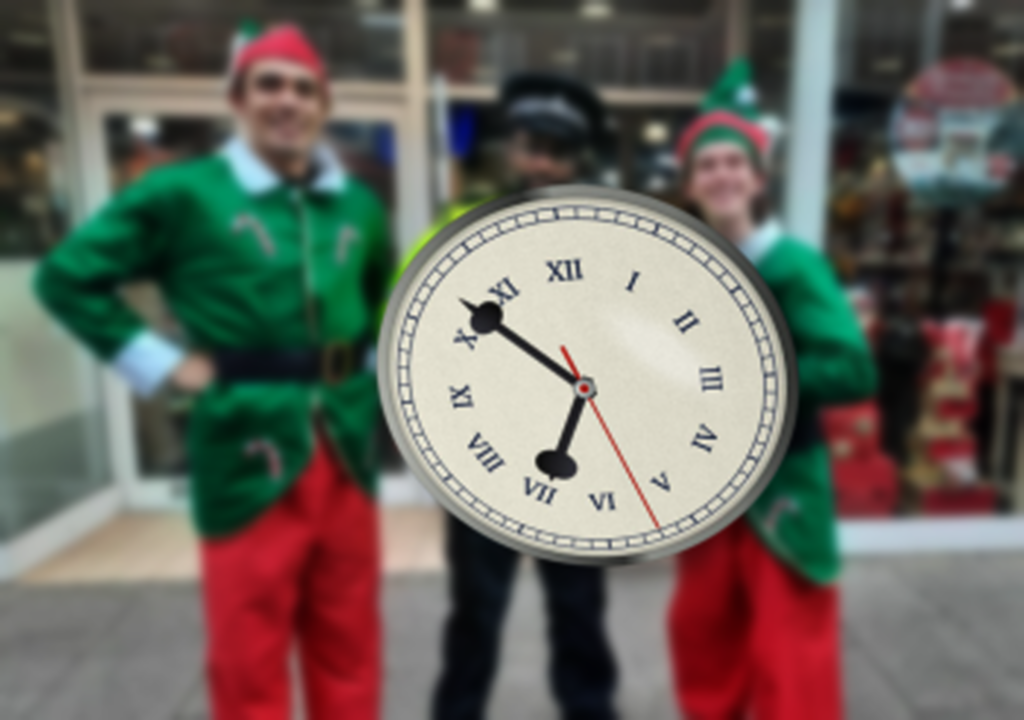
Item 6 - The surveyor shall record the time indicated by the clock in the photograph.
6:52:27
